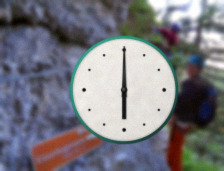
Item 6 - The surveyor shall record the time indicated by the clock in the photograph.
6:00
